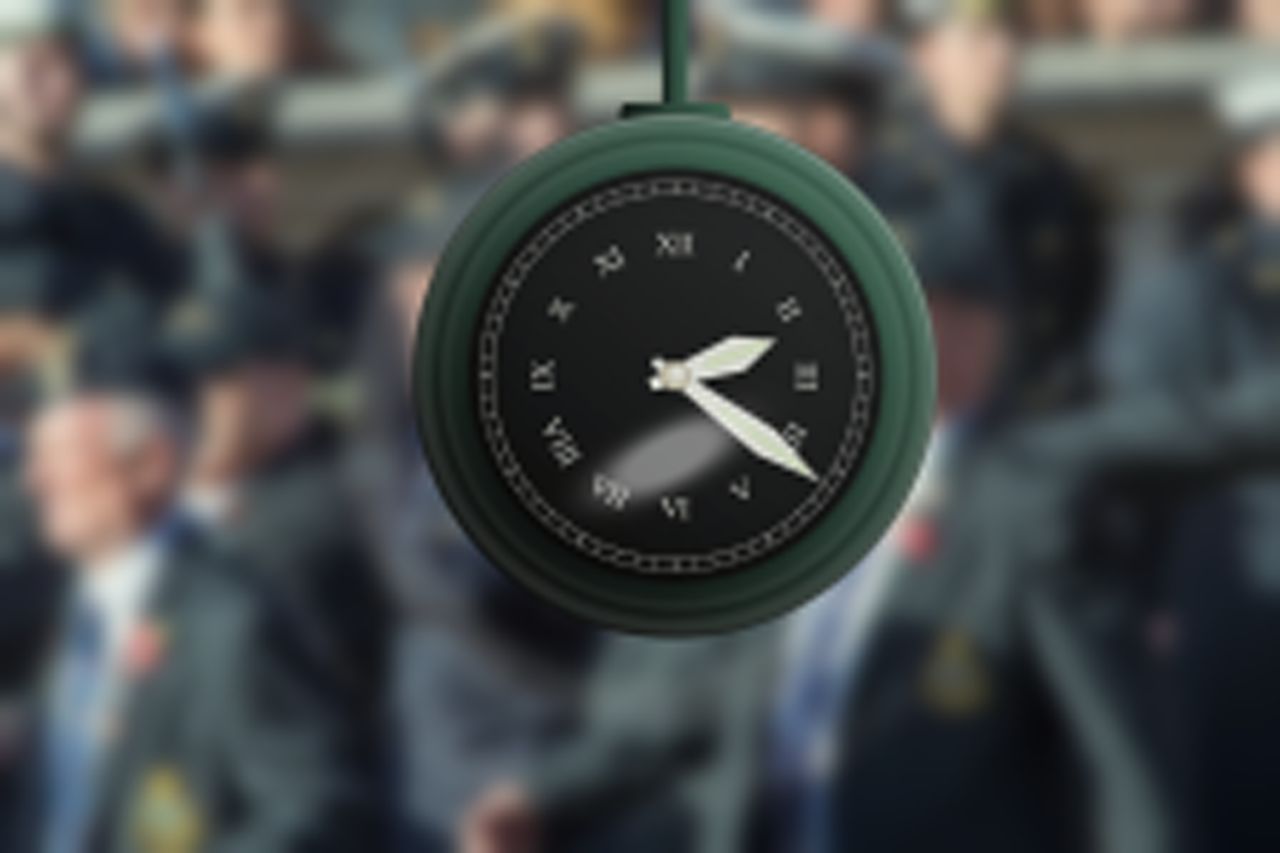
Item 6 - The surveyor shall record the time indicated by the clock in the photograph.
2:21
